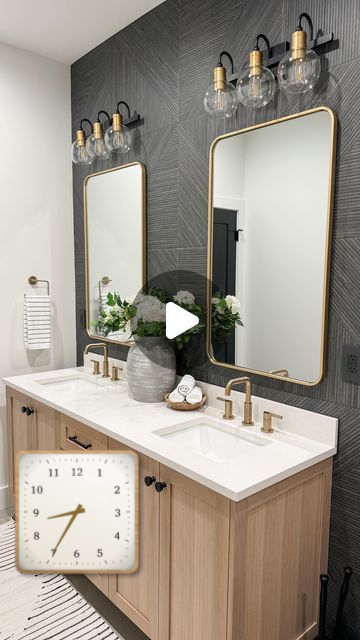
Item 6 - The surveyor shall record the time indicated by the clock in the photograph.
8:35
